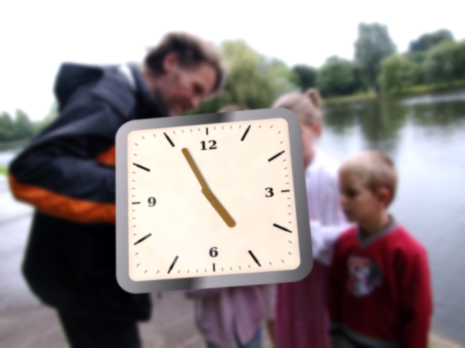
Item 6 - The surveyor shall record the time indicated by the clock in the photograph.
4:56
